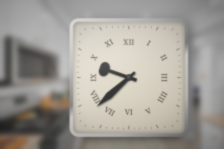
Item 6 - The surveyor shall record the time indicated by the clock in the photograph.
9:38
